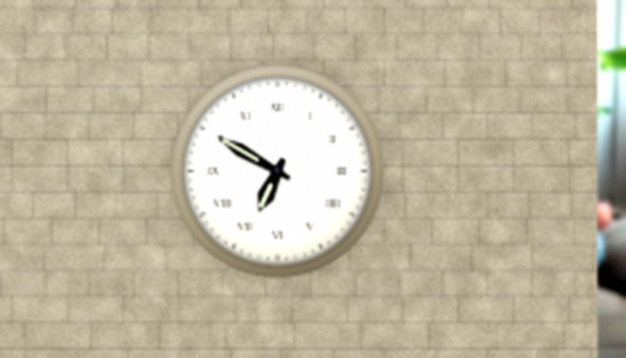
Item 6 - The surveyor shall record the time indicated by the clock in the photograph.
6:50
